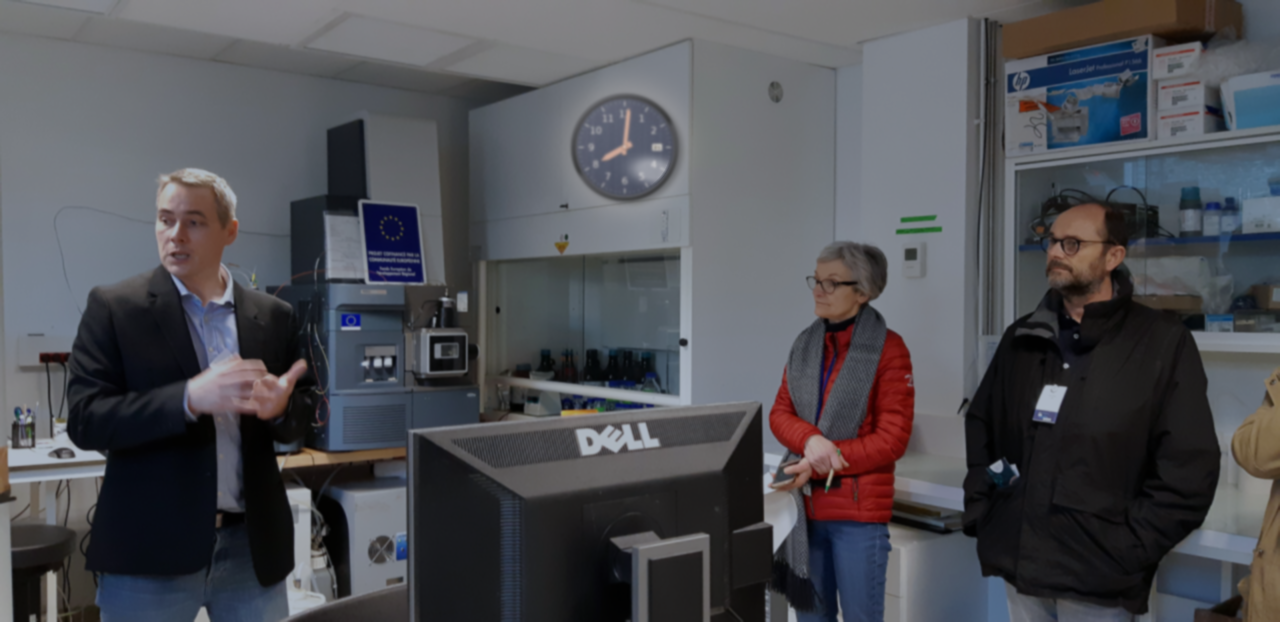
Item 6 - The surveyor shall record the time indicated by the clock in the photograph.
8:01
